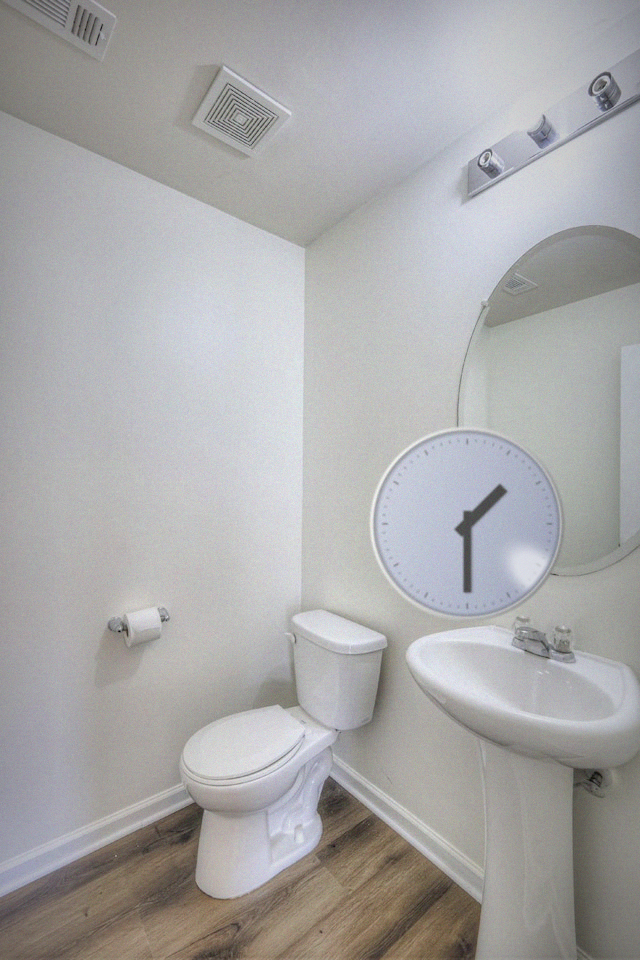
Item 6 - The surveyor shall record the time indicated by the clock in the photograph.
1:30
